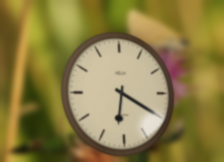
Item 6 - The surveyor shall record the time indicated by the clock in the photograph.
6:20
